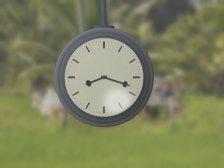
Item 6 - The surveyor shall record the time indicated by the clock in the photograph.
8:18
